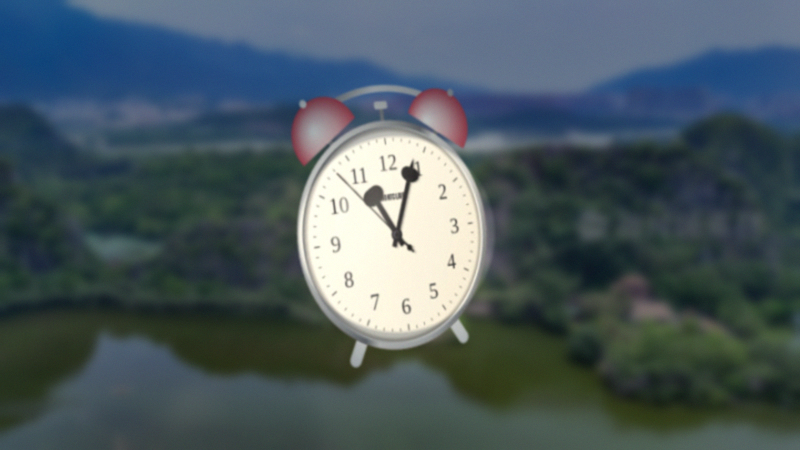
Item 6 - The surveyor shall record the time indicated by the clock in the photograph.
11:03:53
